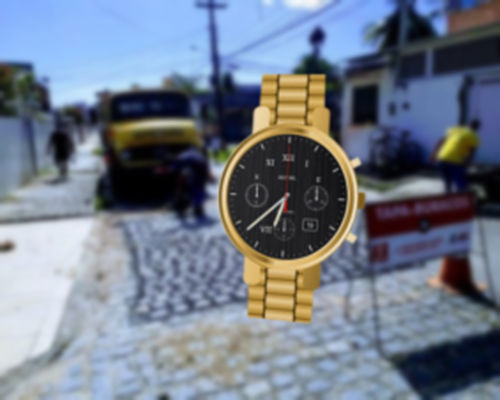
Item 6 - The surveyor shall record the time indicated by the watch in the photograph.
6:38
